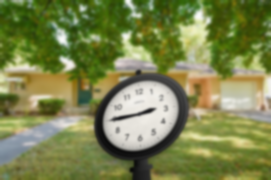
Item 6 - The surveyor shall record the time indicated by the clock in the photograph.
2:45
